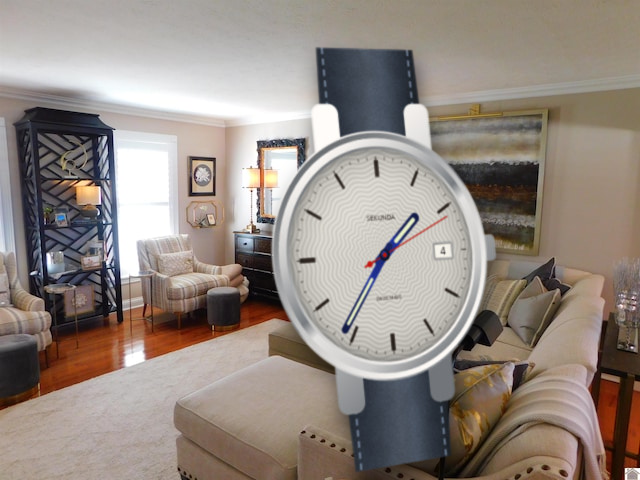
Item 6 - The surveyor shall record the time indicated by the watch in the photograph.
1:36:11
